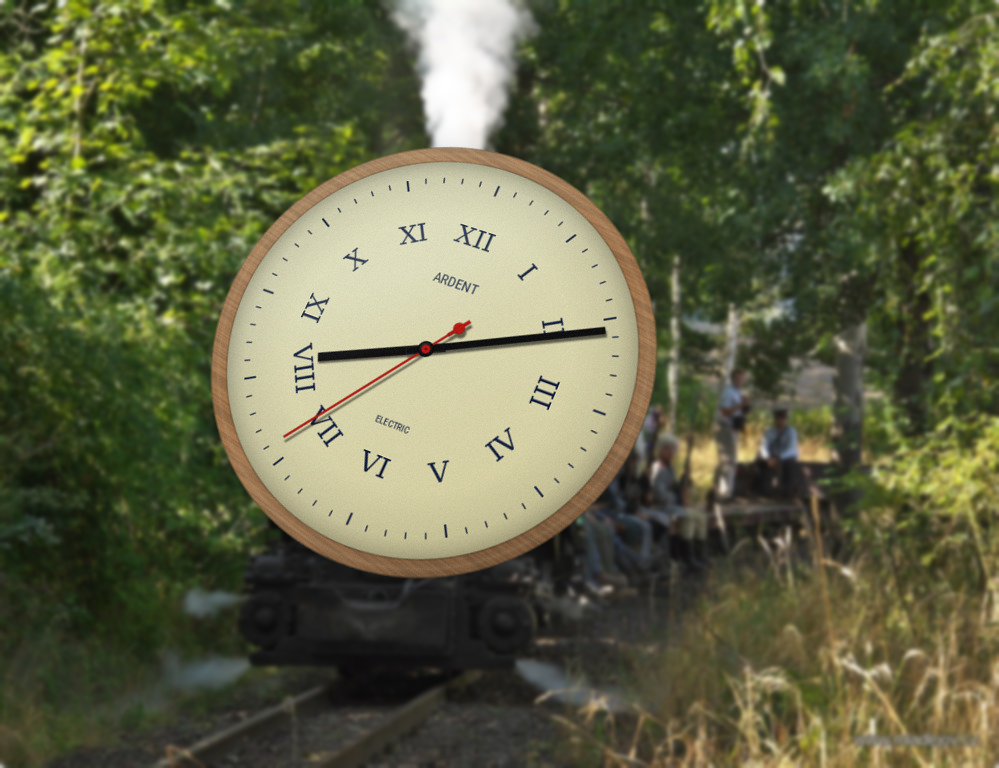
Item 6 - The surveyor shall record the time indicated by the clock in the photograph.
8:10:36
